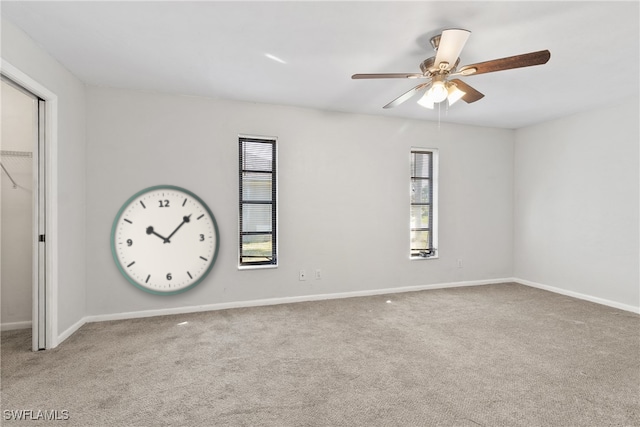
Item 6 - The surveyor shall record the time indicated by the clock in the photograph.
10:08
